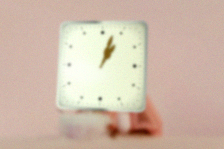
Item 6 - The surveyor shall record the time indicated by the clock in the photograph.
1:03
